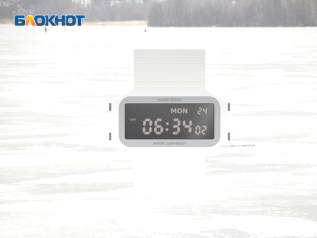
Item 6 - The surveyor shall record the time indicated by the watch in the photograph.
6:34:02
